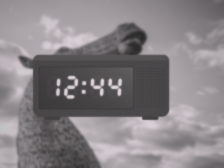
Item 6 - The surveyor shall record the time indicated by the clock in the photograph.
12:44
